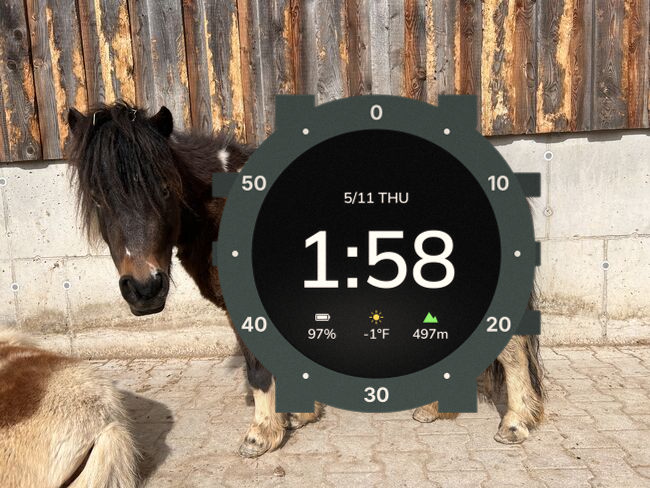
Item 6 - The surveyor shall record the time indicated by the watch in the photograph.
1:58
